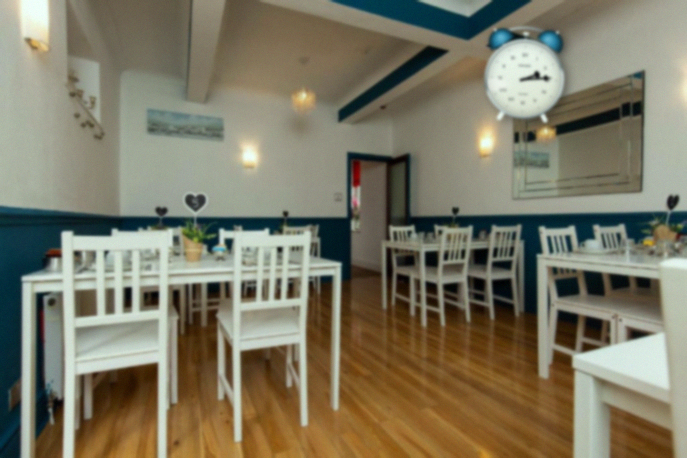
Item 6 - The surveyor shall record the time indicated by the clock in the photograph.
2:14
